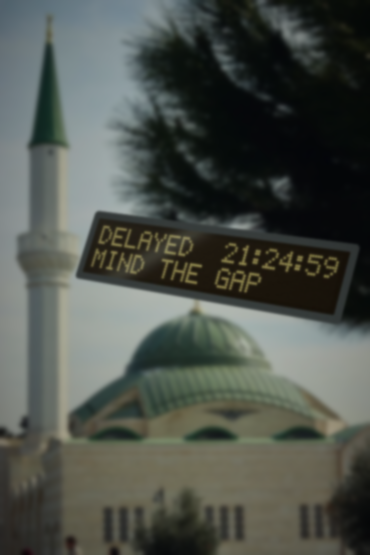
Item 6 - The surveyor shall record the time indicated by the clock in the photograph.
21:24:59
